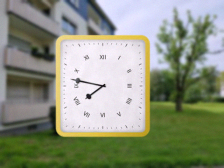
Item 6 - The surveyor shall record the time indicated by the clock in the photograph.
7:47
